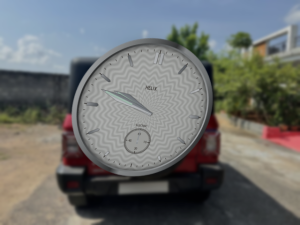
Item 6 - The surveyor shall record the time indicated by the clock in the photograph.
9:48
